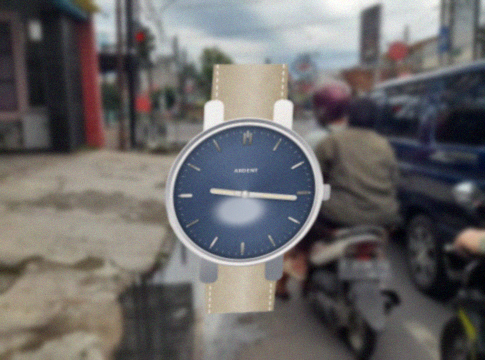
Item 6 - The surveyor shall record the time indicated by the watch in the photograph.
9:16
